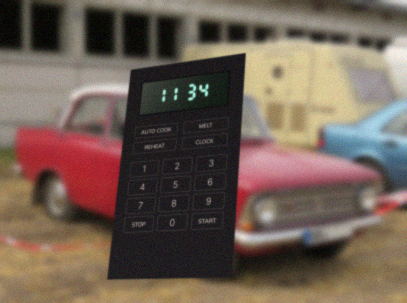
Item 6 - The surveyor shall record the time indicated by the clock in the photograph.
11:34
